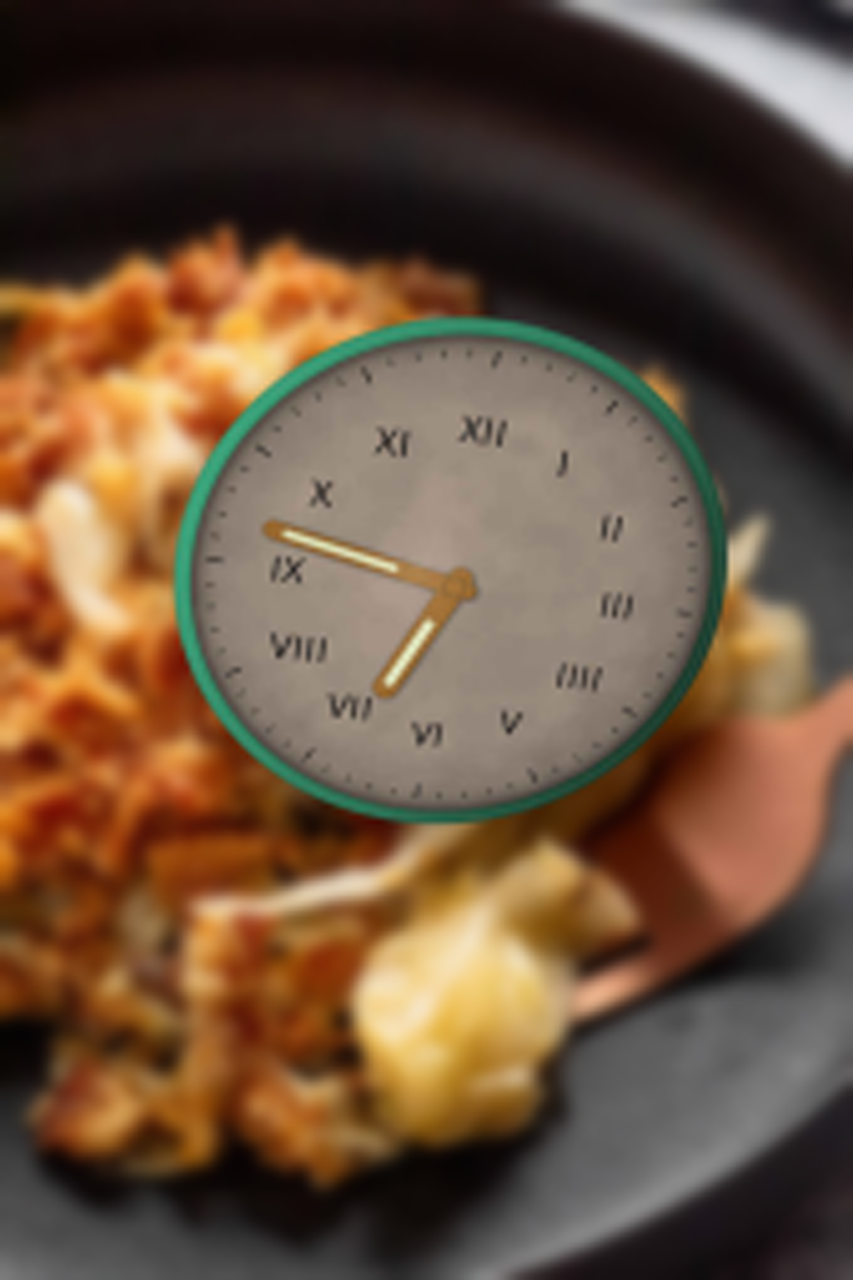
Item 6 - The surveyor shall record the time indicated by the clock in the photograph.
6:47
